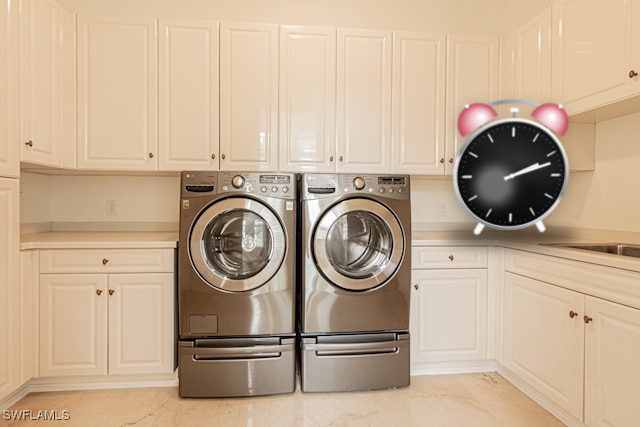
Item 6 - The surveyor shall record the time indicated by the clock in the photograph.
2:12
